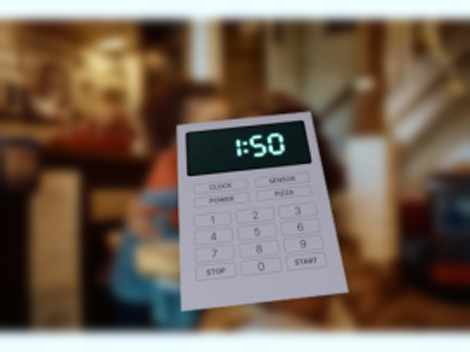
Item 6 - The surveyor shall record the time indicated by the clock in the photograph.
1:50
